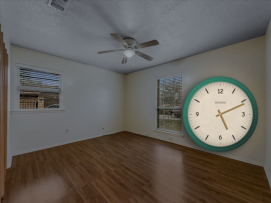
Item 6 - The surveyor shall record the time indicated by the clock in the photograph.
5:11
